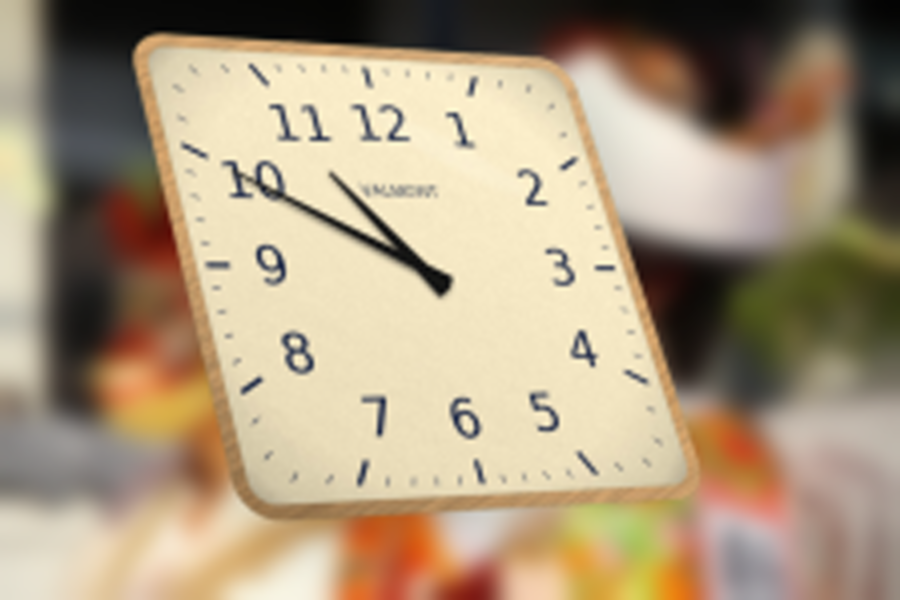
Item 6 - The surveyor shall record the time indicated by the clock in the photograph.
10:50
